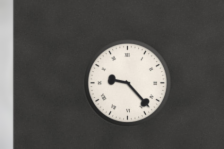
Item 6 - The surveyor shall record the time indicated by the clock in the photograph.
9:23
